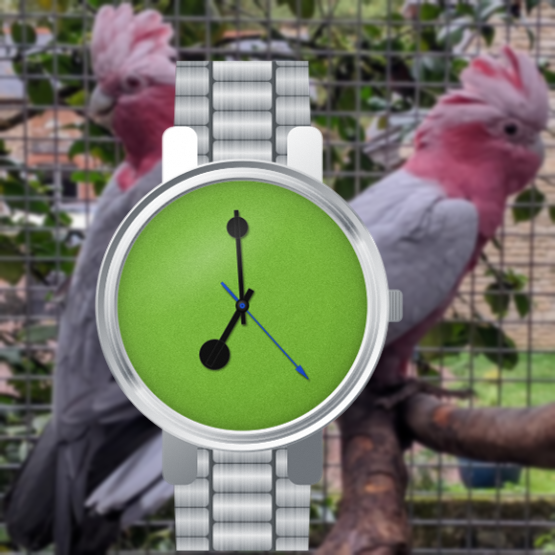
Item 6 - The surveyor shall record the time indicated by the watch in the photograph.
6:59:23
